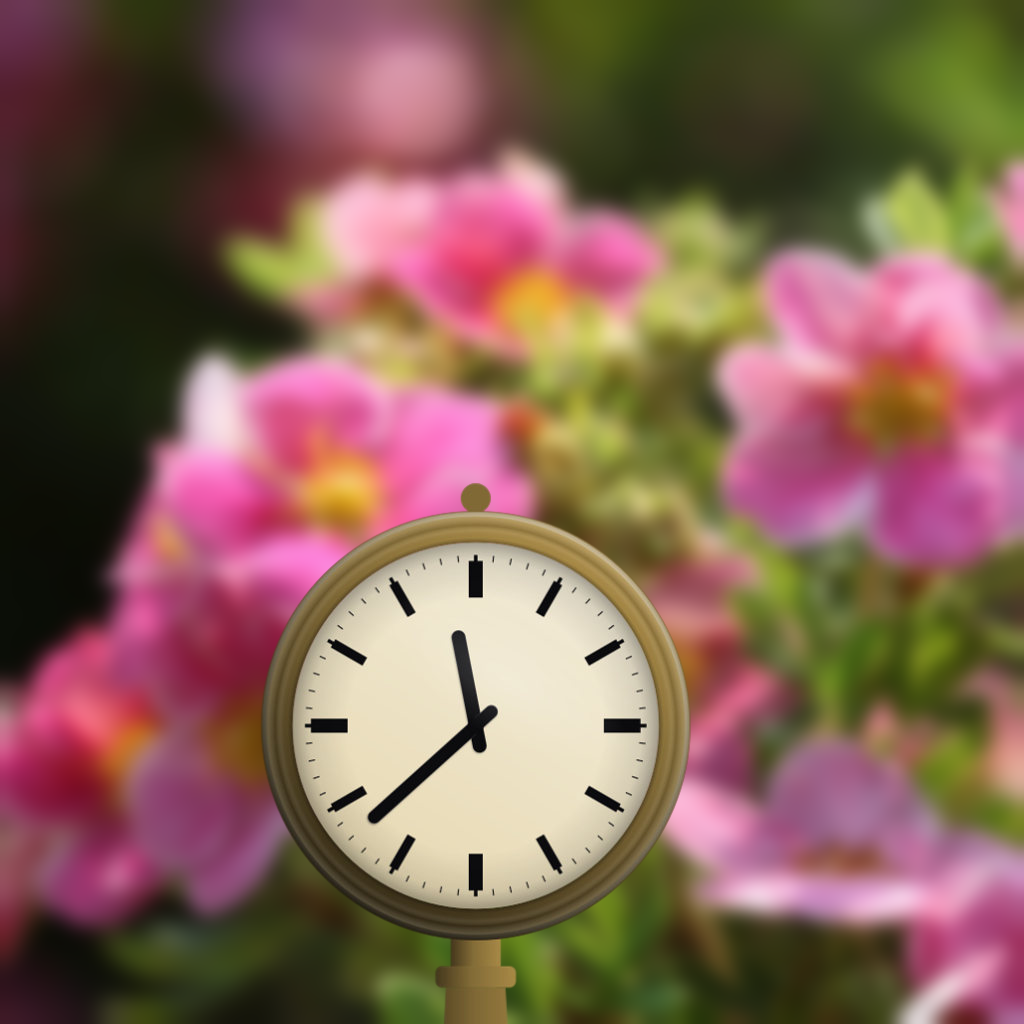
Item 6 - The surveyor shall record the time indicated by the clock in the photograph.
11:38
